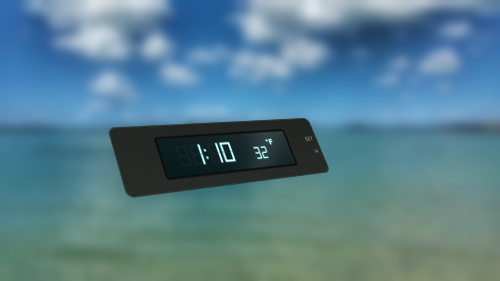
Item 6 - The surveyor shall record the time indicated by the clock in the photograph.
1:10
